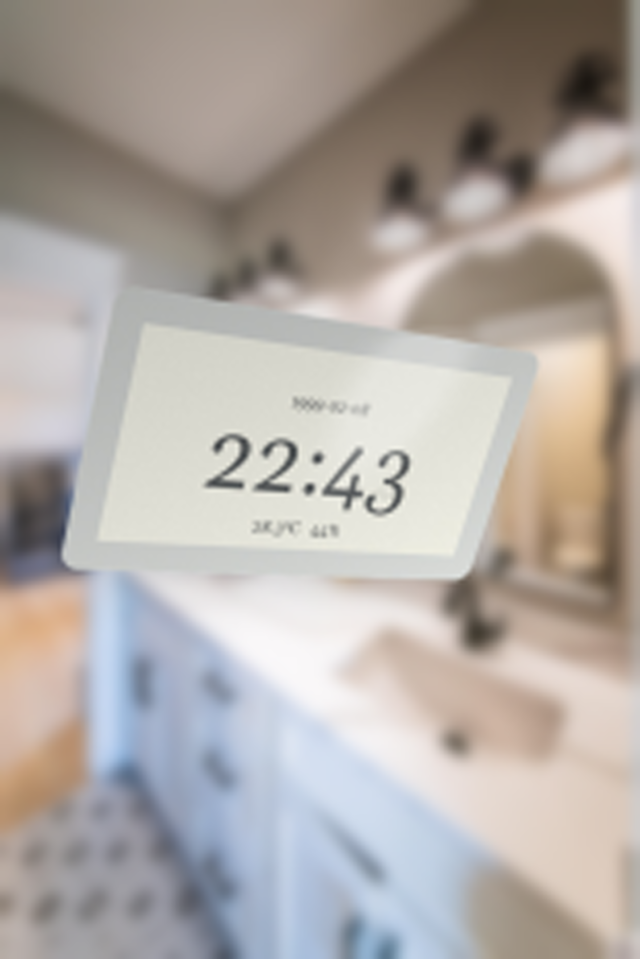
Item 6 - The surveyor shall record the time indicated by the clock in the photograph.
22:43
